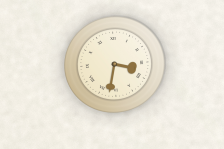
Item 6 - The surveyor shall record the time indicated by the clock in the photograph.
3:32
